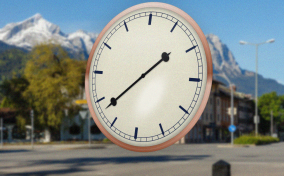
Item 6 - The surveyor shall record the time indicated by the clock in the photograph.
1:38
